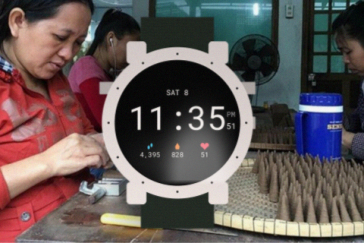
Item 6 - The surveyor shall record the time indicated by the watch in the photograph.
11:35
